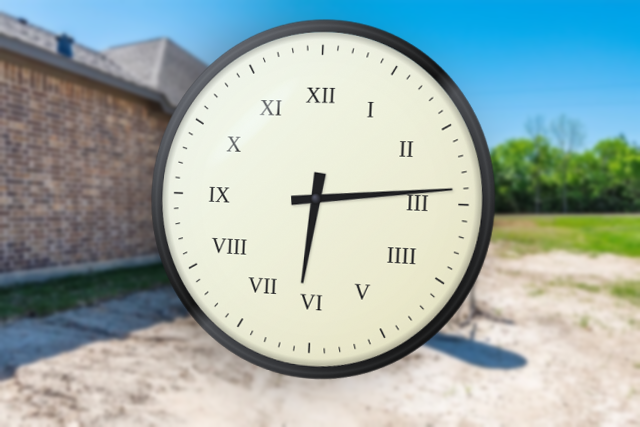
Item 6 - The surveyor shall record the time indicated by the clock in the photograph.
6:14
